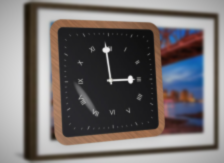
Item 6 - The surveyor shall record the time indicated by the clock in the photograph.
2:59
